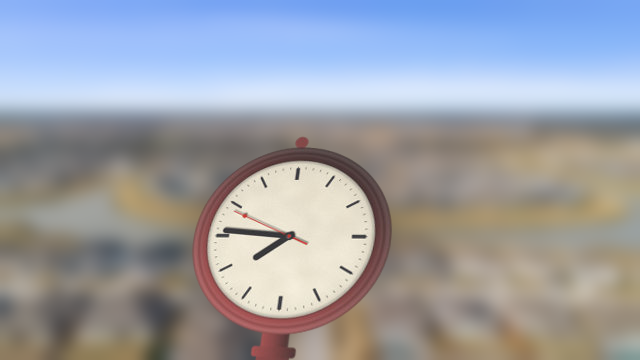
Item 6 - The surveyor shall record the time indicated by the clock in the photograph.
7:45:49
